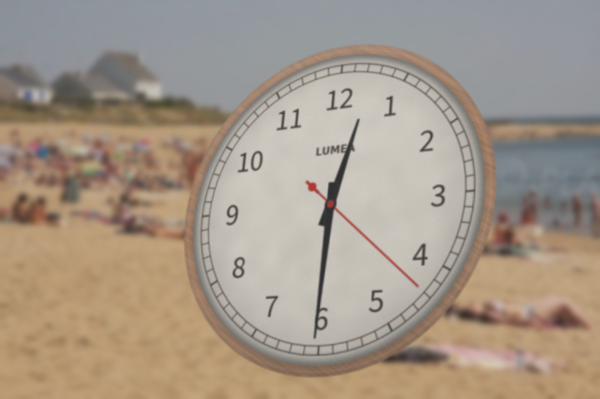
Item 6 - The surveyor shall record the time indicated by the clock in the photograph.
12:30:22
